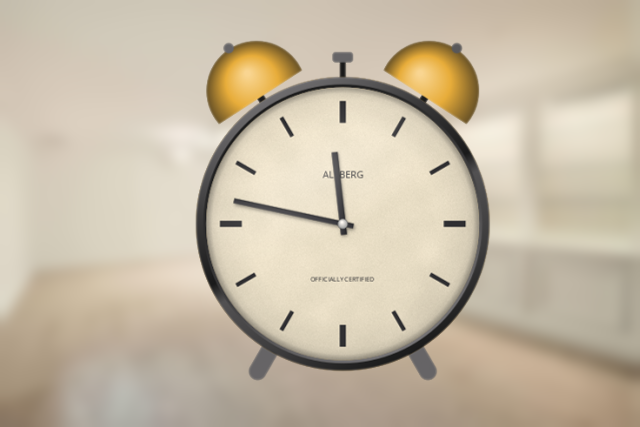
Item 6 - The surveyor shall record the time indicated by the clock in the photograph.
11:47
